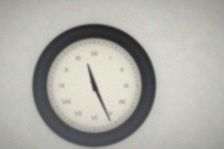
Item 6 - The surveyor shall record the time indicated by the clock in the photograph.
11:26
